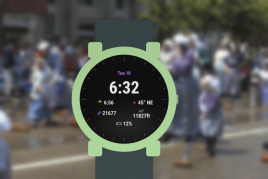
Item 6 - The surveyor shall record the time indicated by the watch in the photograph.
6:32
